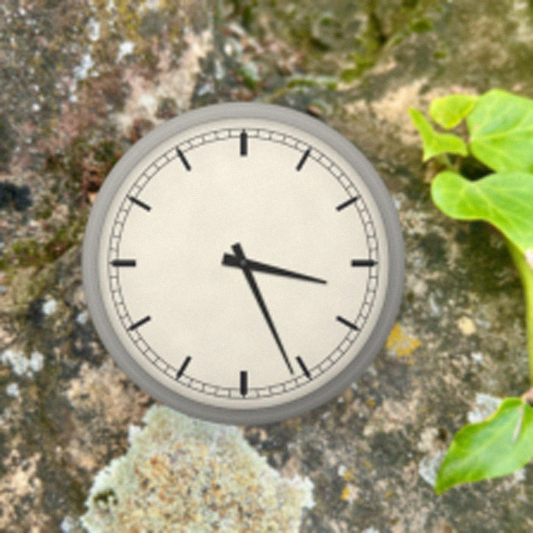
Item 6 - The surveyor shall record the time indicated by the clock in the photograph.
3:26
